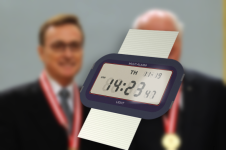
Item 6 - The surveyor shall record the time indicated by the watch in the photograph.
14:23:47
